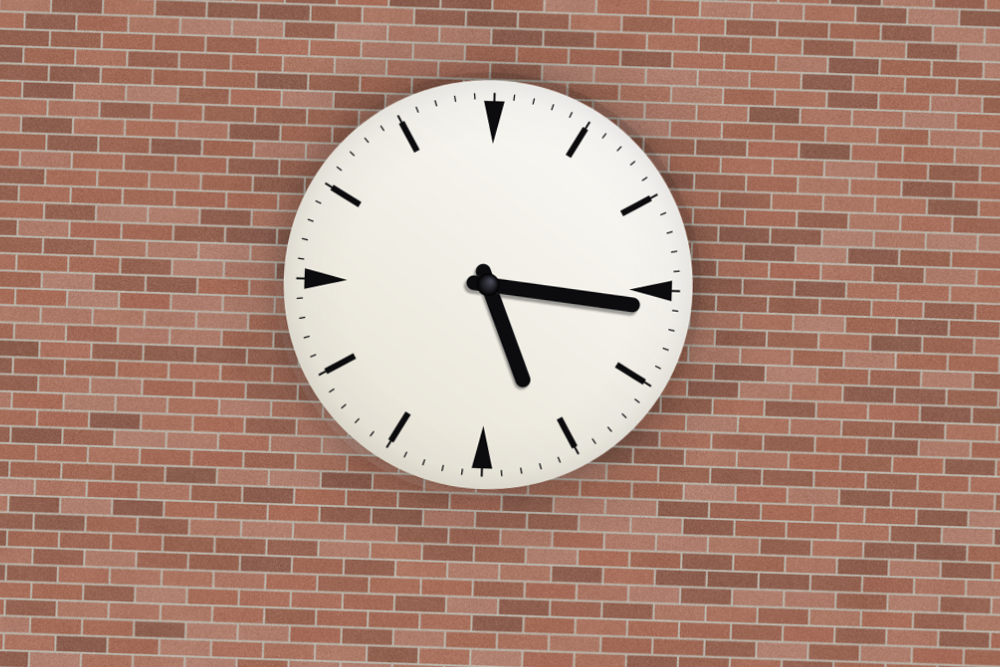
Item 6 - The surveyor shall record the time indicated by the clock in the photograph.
5:16
